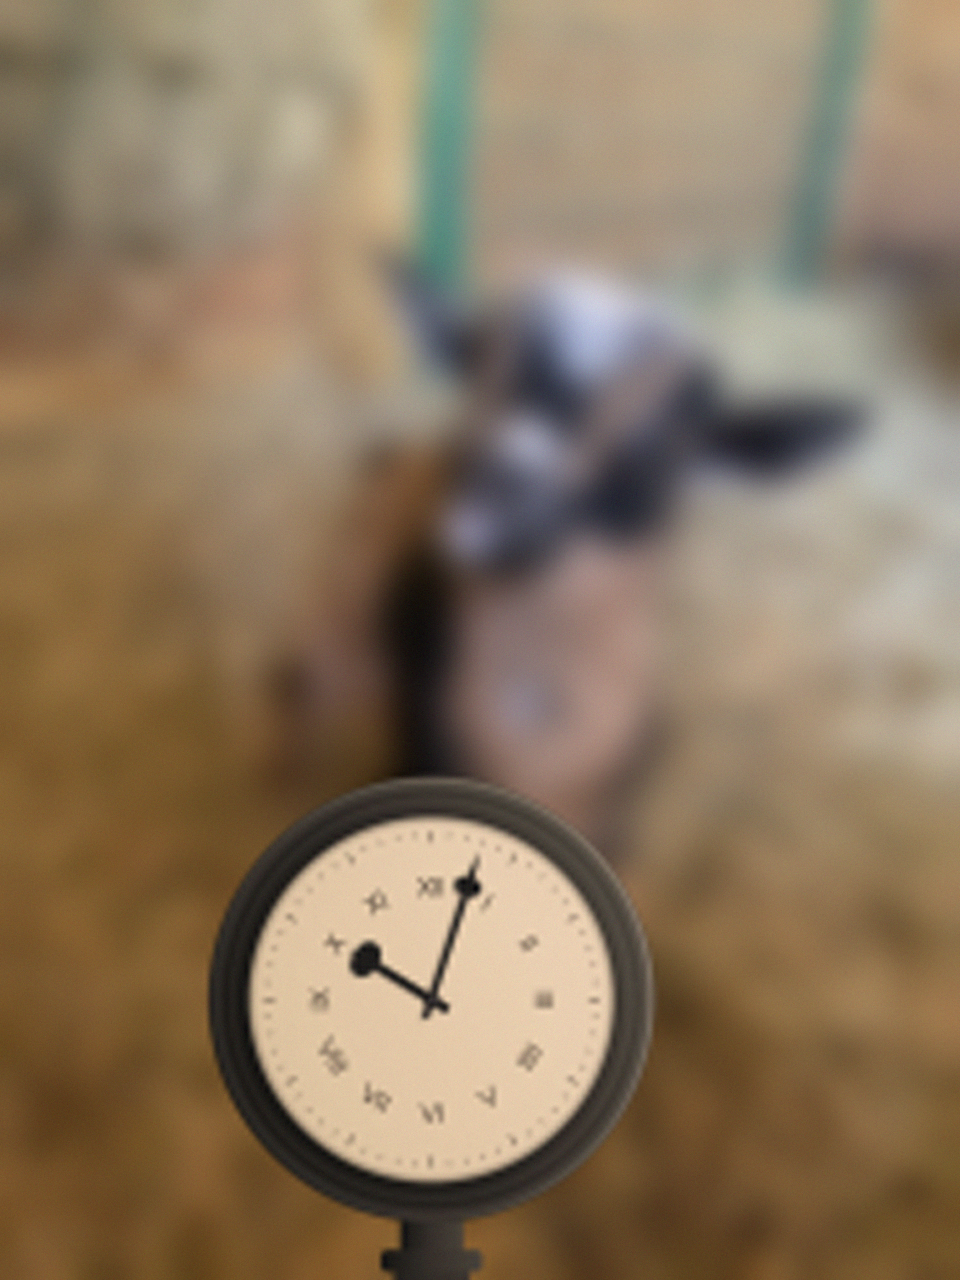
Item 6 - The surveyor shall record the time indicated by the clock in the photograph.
10:03
